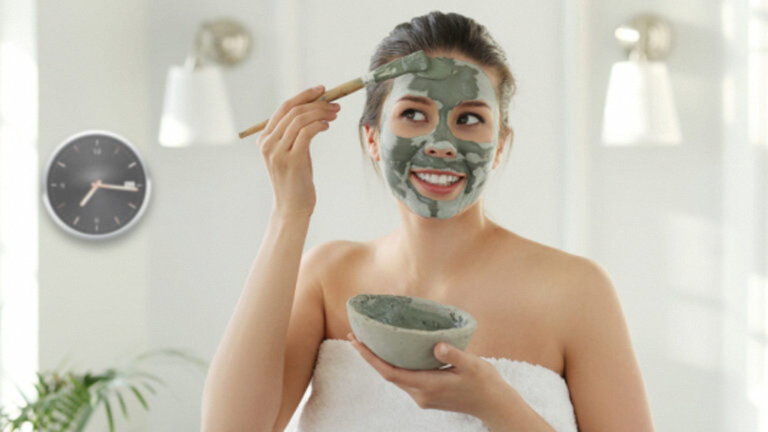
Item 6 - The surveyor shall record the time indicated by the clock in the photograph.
7:16
